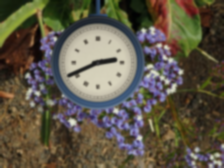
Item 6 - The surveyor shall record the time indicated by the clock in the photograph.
2:41
